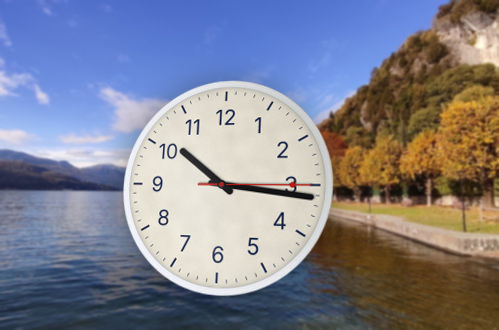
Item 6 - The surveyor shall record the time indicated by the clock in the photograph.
10:16:15
